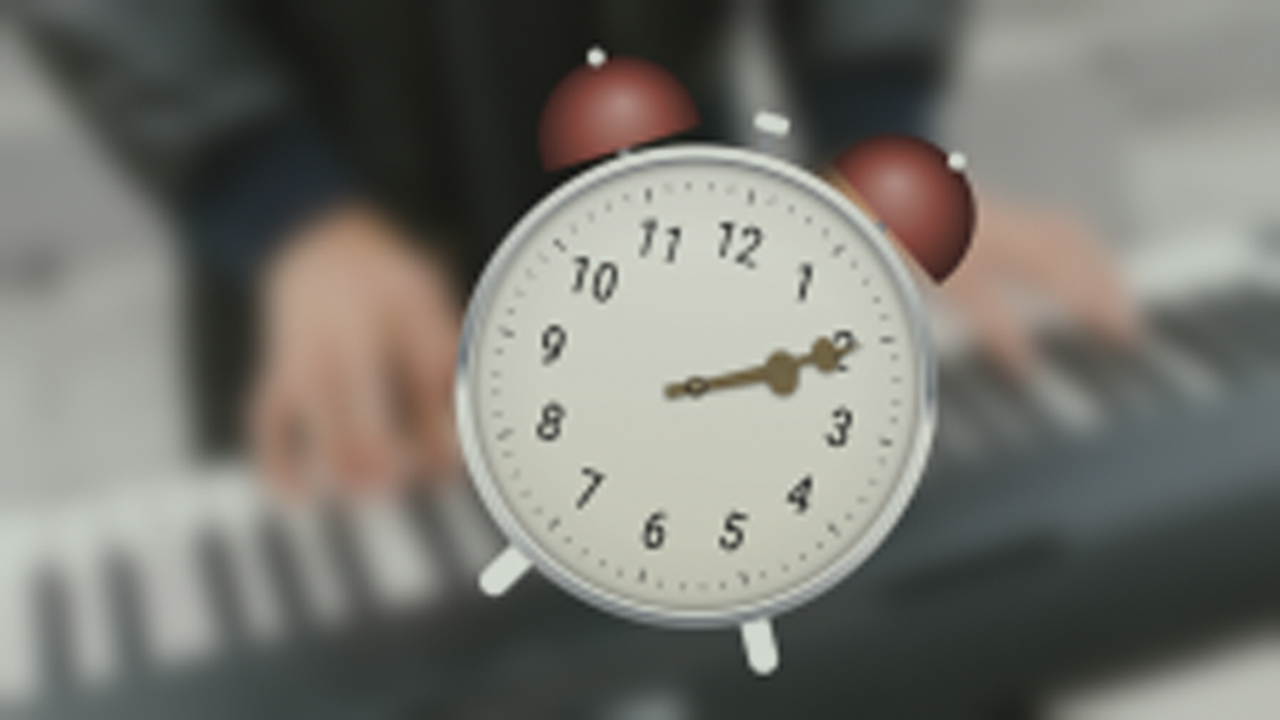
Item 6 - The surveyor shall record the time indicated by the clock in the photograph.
2:10
